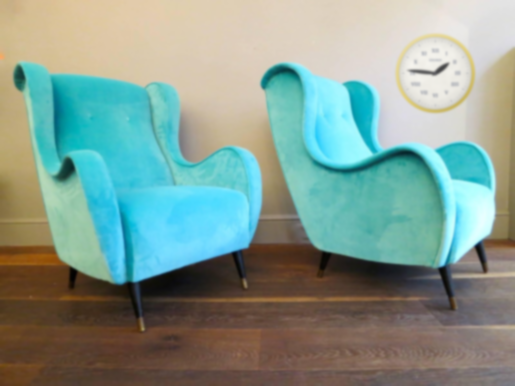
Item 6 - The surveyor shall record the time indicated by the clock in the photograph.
1:46
